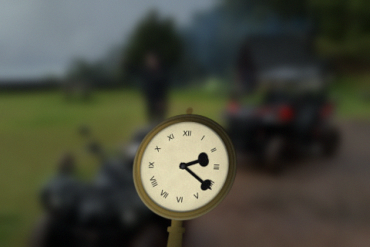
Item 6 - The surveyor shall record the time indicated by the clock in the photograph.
2:21
